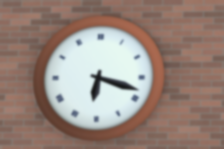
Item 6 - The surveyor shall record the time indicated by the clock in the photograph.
6:18
